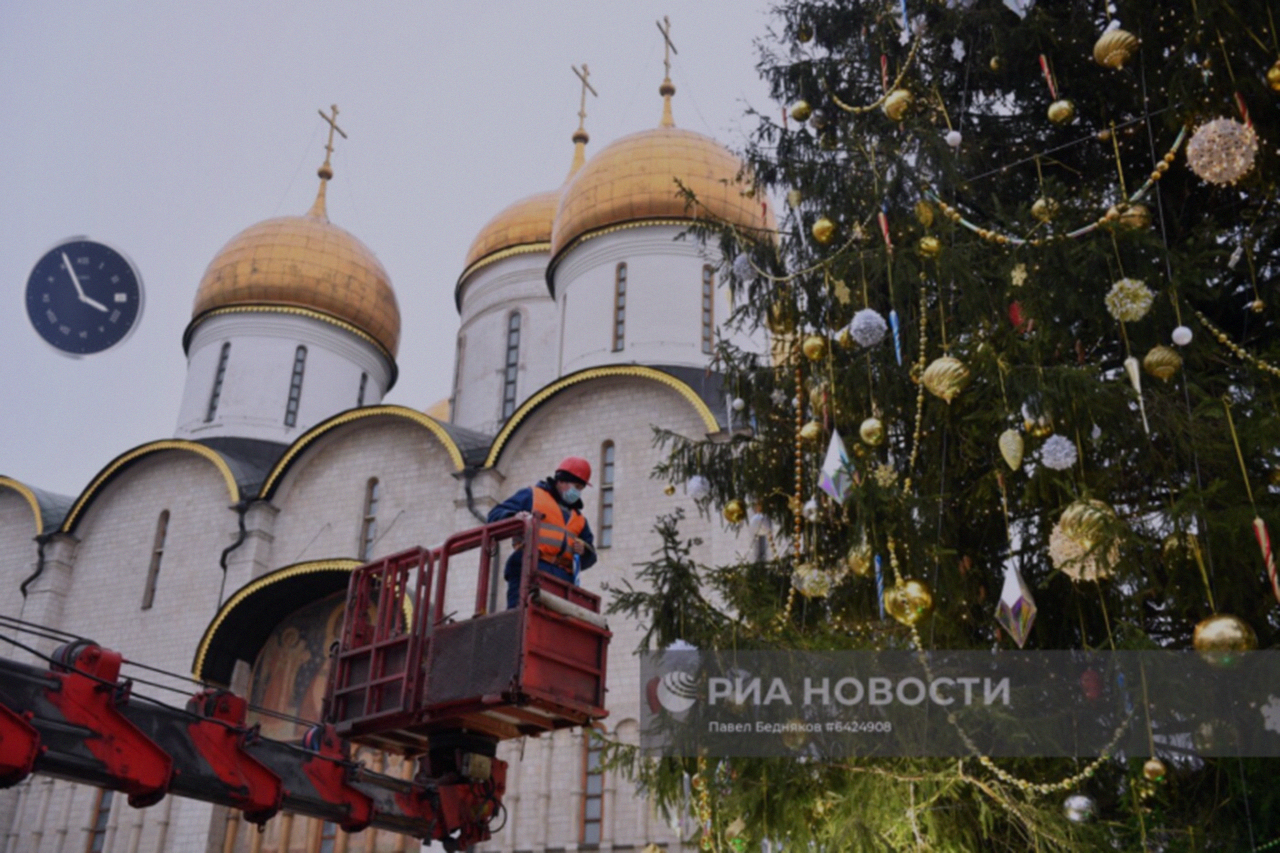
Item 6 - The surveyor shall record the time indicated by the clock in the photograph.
3:56
